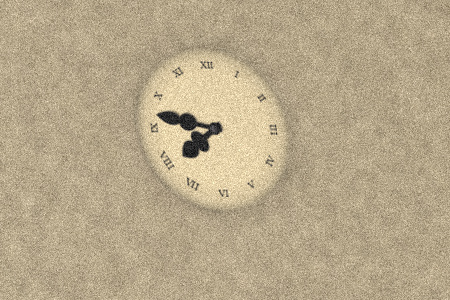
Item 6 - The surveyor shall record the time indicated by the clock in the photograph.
7:47
